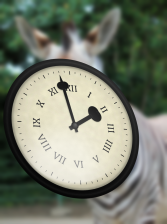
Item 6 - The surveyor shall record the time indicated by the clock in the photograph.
1:58
